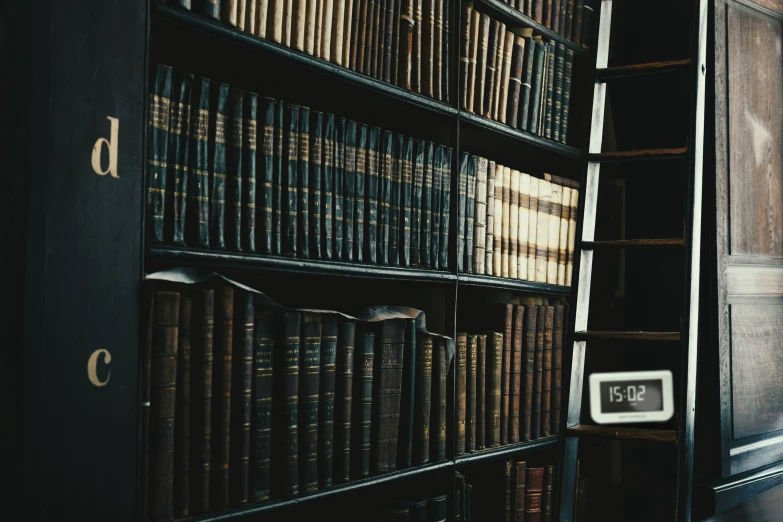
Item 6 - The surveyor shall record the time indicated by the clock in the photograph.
15:02
